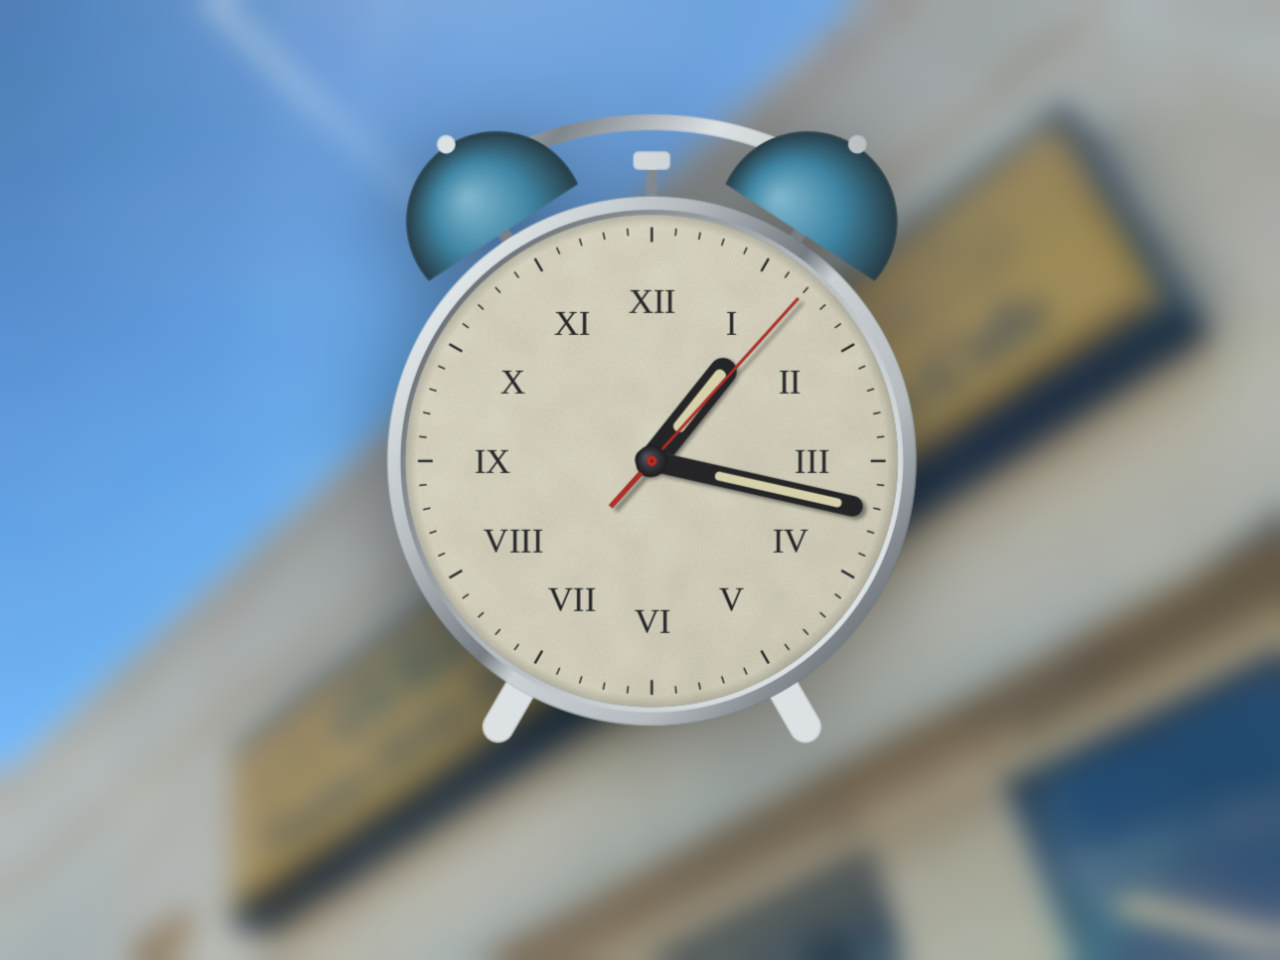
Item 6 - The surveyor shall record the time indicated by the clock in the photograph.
1:17:07
